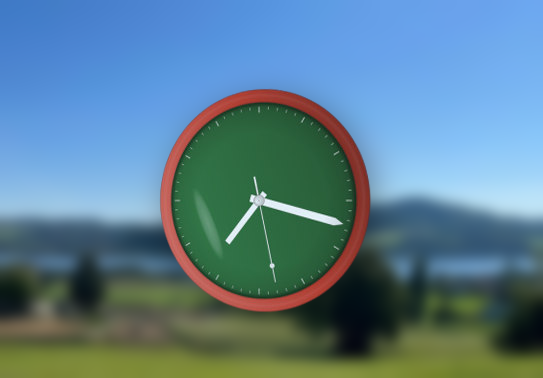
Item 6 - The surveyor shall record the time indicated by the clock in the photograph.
7:17:28
